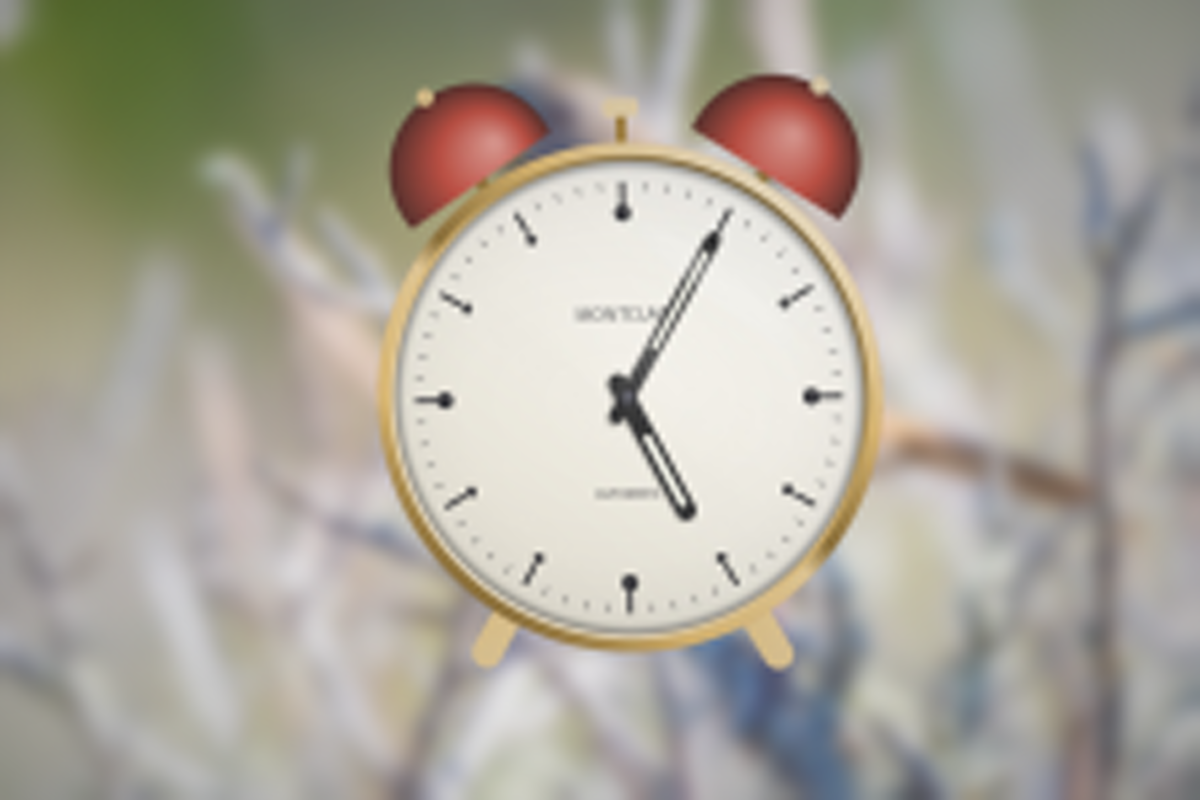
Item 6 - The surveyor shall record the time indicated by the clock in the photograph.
5:05
